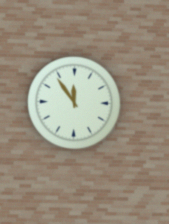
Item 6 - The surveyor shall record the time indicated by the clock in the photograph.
11:54
